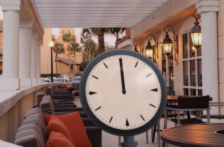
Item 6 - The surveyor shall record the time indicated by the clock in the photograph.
12:00
